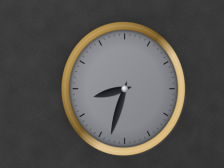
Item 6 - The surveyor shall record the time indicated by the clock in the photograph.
8:33
